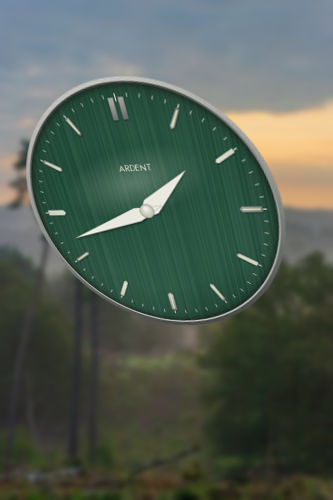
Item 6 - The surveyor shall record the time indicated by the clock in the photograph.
1:42
